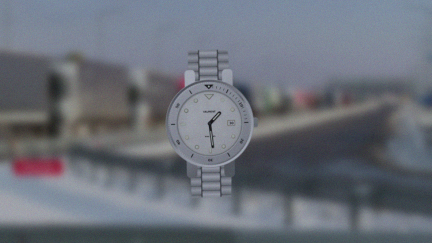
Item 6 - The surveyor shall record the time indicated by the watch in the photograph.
1:29
